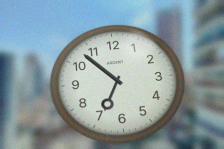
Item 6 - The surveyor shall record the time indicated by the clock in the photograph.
6:53
